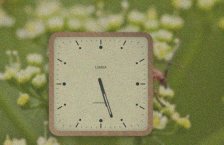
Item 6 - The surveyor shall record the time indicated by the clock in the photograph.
5:27
